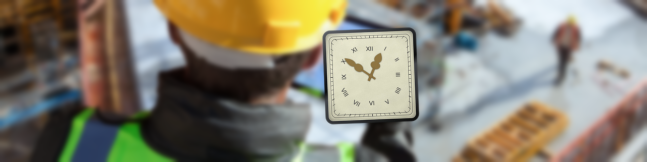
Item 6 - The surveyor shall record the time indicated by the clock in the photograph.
12:51
